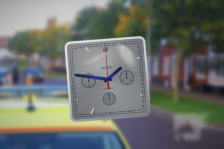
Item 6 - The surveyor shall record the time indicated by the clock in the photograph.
1:47
